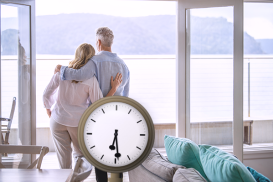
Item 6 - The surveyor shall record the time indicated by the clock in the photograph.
6:29
